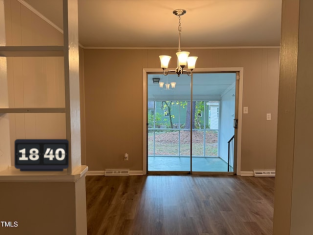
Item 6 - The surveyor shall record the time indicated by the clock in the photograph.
18:40
